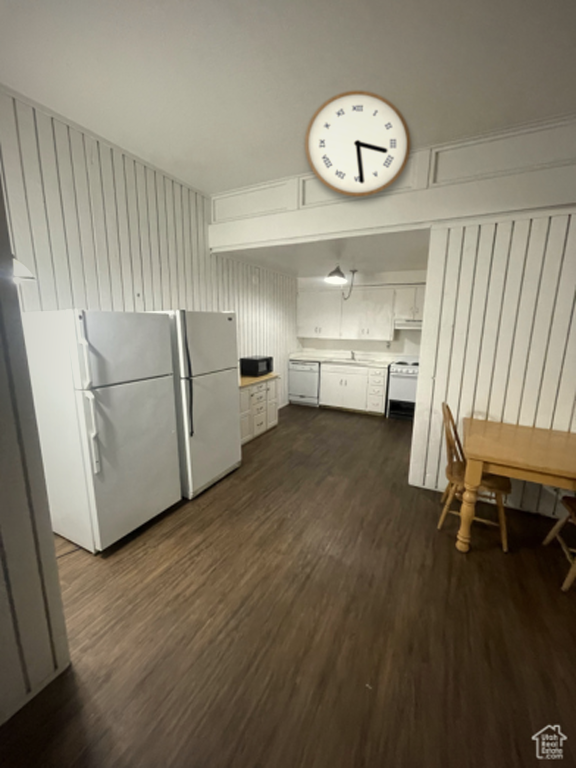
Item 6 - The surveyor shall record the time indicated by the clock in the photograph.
3:29
